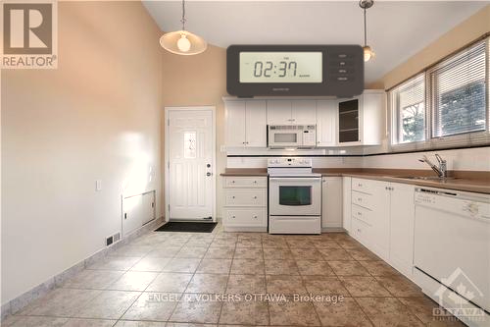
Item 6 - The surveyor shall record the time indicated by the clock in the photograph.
2:37
